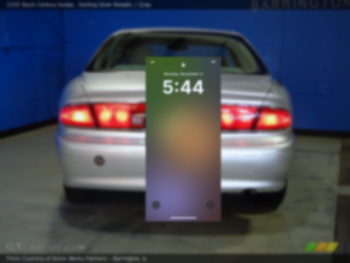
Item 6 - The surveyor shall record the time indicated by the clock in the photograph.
5:44
